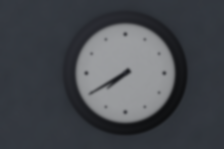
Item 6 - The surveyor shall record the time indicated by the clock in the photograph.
7:40
